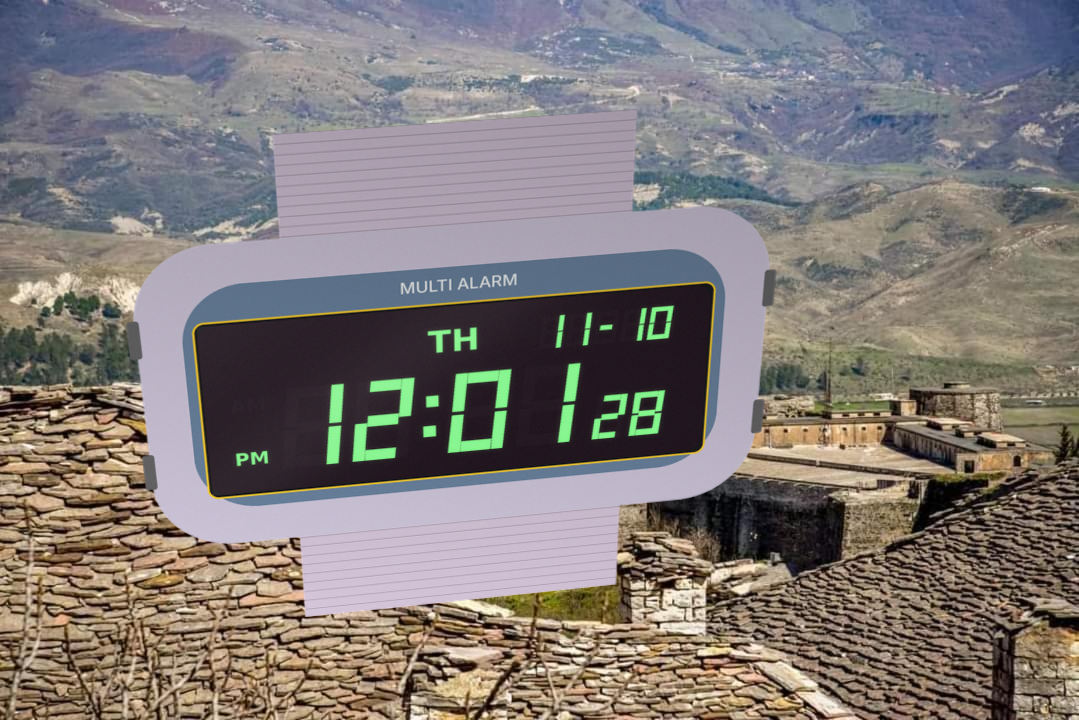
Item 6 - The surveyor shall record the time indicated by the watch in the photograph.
12:01:28
